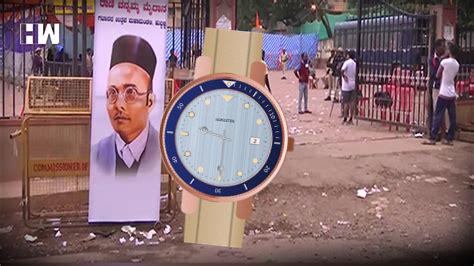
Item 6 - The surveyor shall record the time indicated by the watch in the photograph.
9:30
